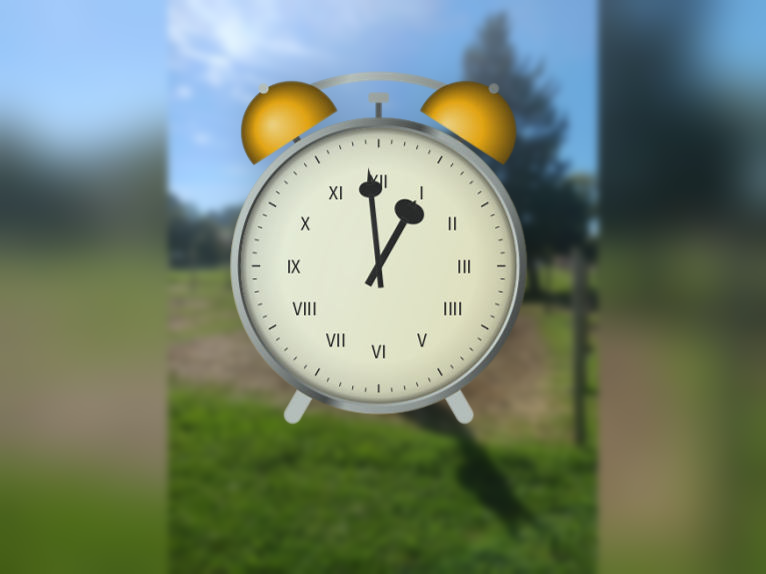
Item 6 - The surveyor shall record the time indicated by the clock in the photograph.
12:59
